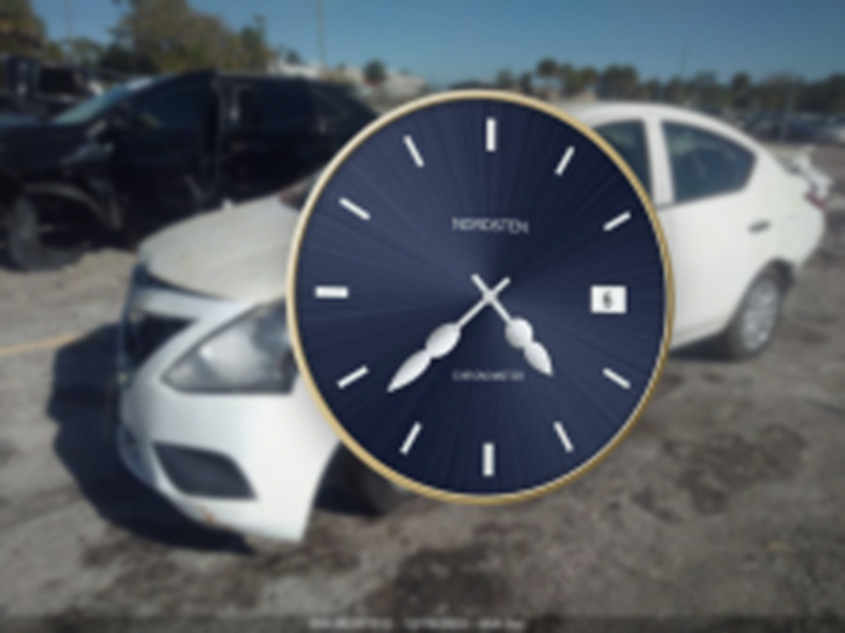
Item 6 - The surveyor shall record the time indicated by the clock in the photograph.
4:38
